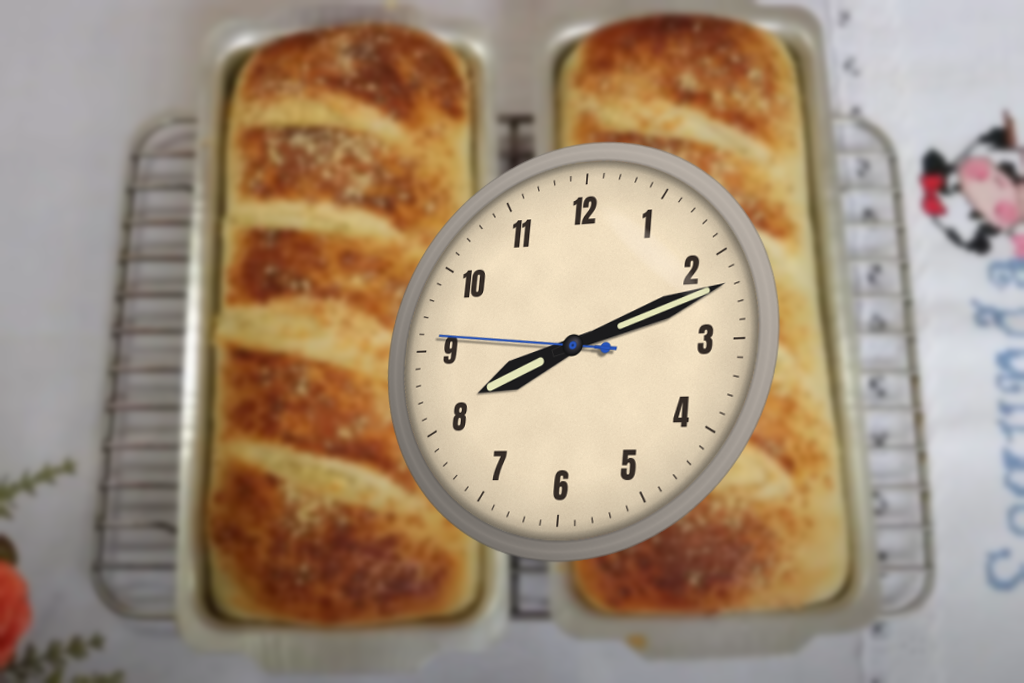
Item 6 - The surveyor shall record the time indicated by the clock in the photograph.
8:11:46
